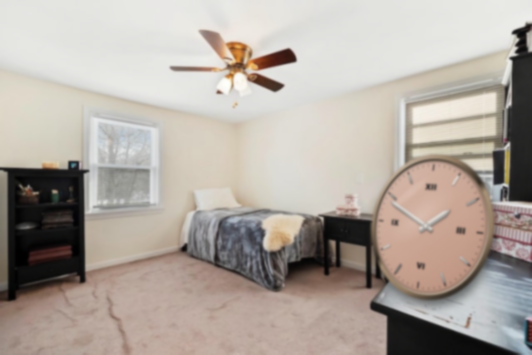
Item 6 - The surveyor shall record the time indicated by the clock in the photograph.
1:49
